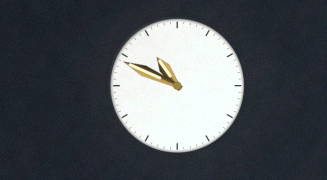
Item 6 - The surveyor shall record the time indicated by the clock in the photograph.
10:49
